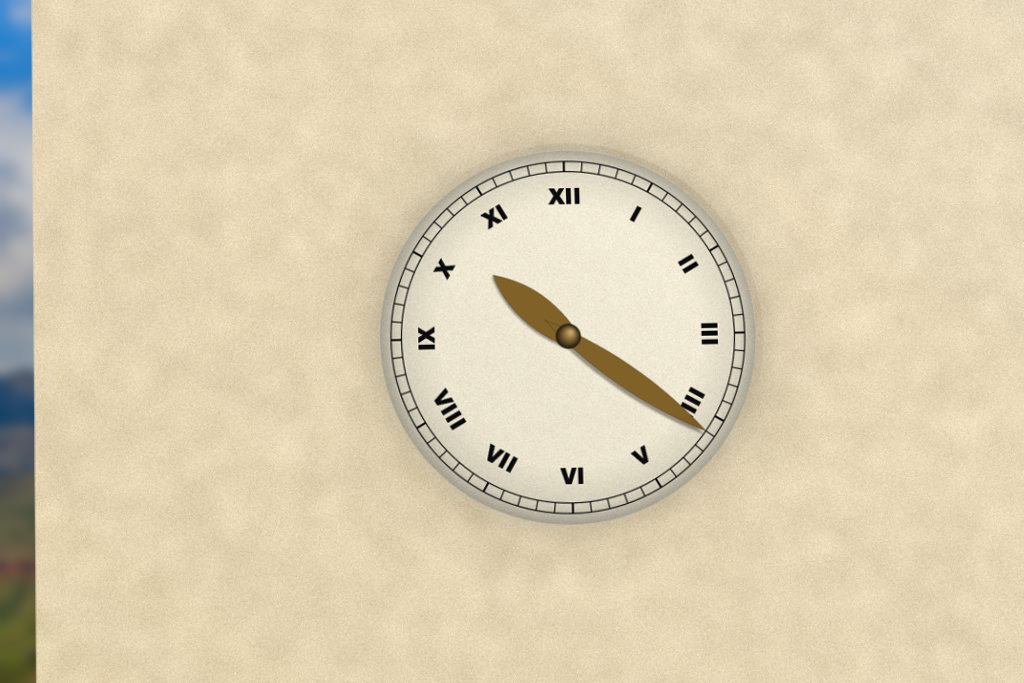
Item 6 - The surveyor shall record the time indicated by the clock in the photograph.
10:21
